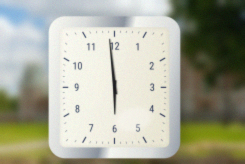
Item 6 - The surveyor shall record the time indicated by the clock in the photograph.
5:59
